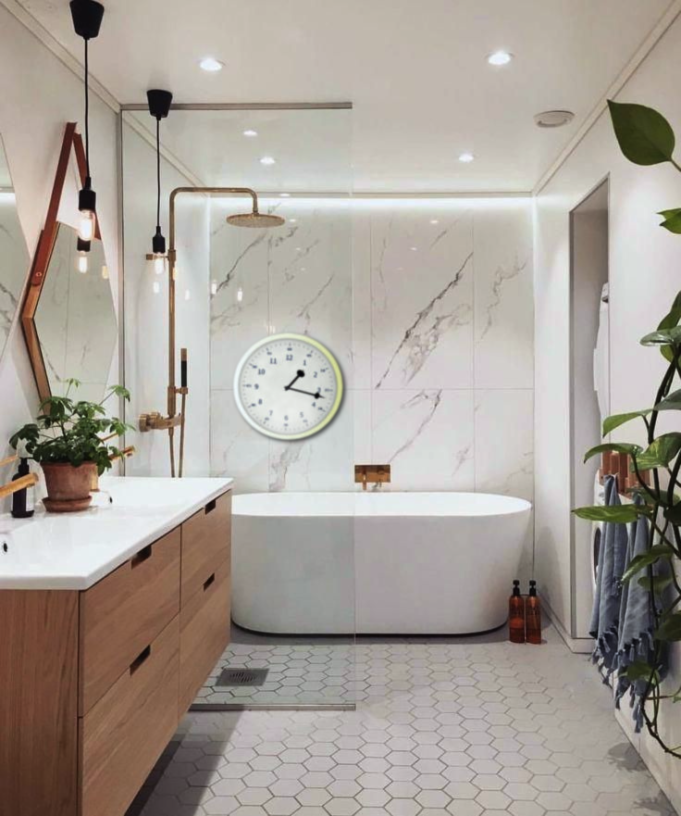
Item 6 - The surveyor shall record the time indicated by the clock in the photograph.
1:17
